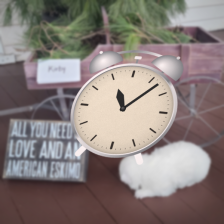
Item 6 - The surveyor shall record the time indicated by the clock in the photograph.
11:07
